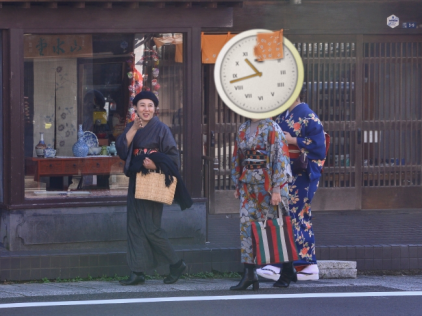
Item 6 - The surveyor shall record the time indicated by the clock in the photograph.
10:43
